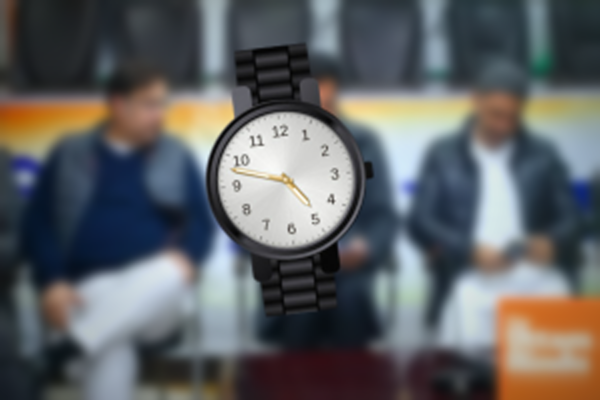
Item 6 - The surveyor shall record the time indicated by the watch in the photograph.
4:48
